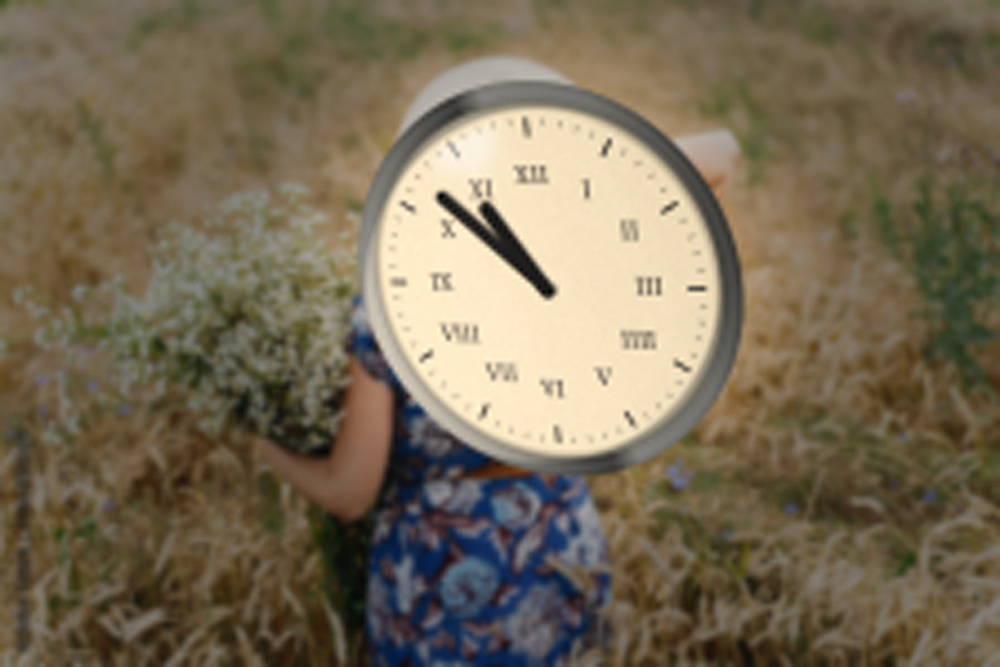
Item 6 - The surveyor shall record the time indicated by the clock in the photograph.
10:52
